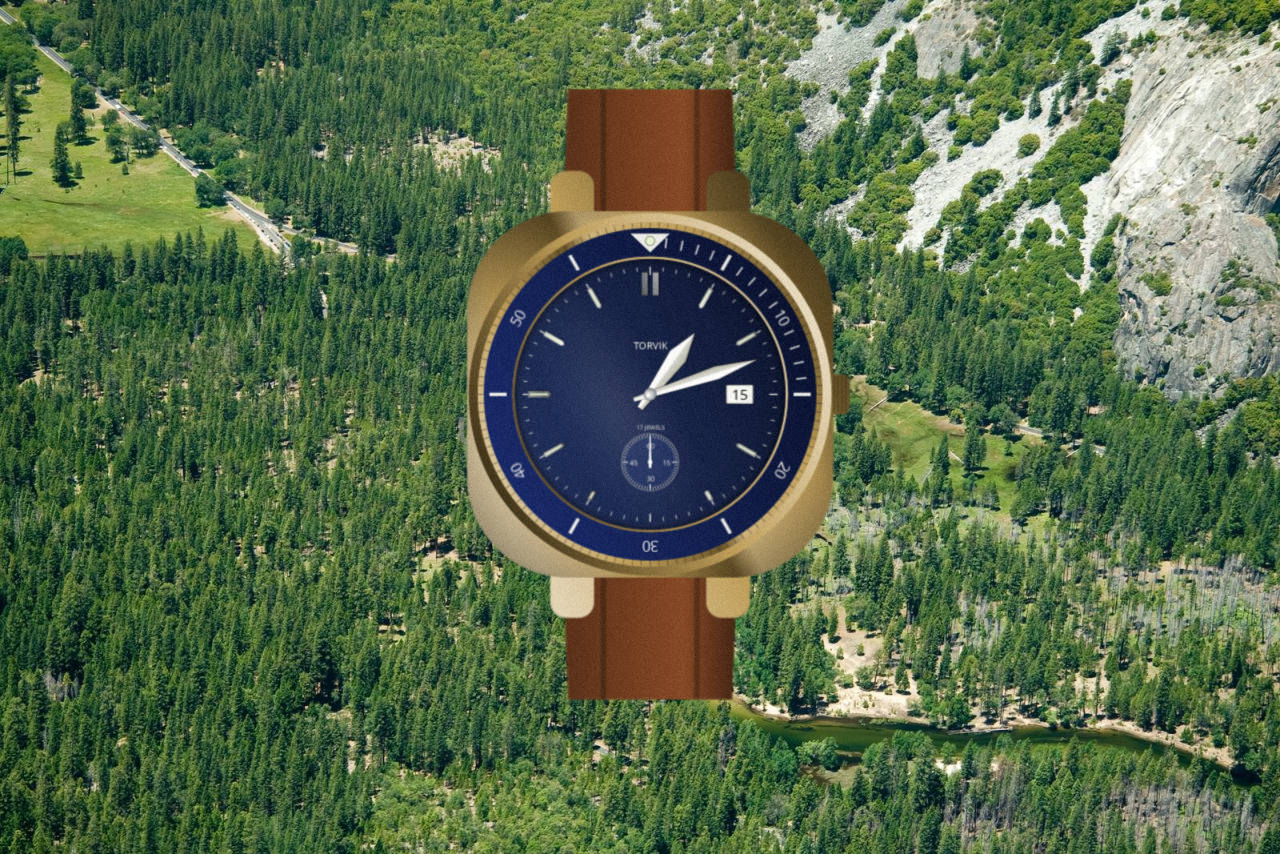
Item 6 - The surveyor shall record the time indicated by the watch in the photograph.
1:12
